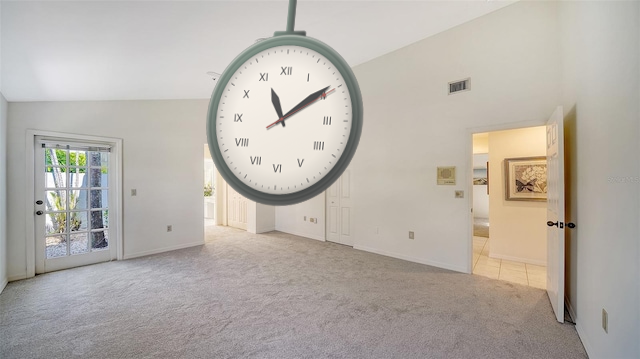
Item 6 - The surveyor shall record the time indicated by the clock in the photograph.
11:09:10
